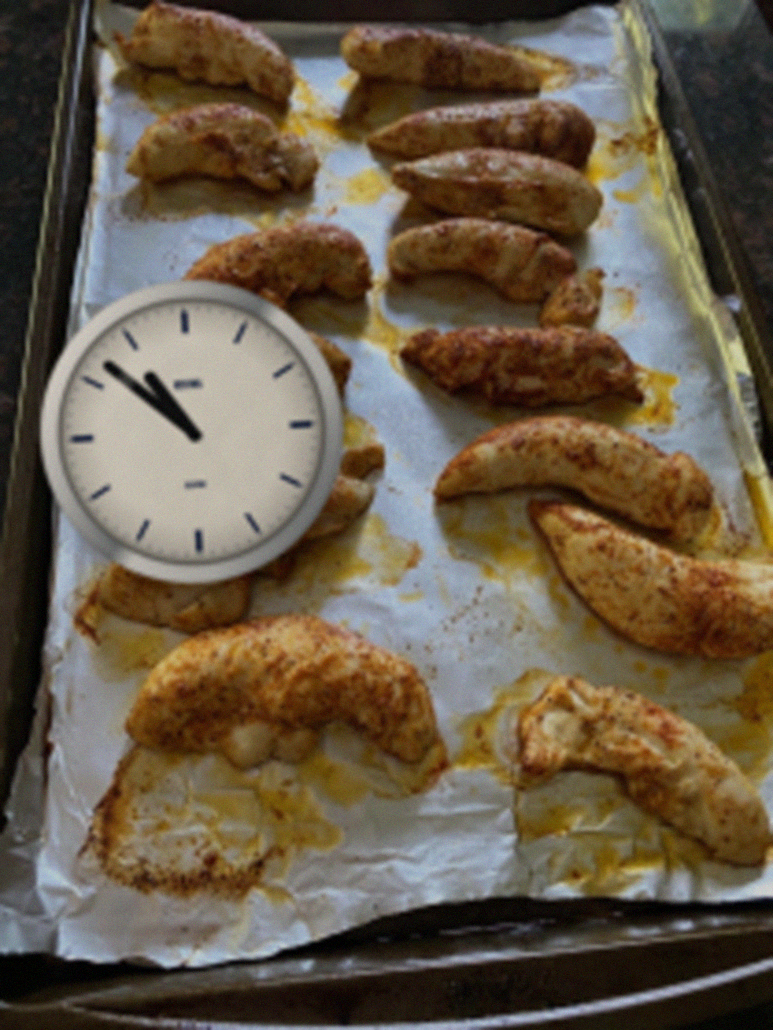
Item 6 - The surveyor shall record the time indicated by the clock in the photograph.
10:52
